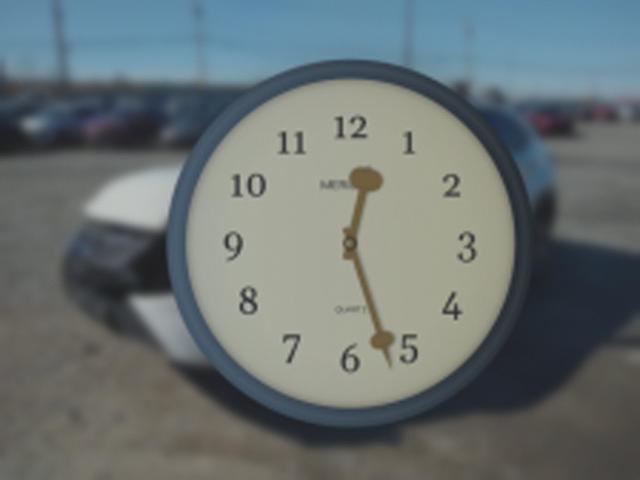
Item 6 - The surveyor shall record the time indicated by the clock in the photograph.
12:27
